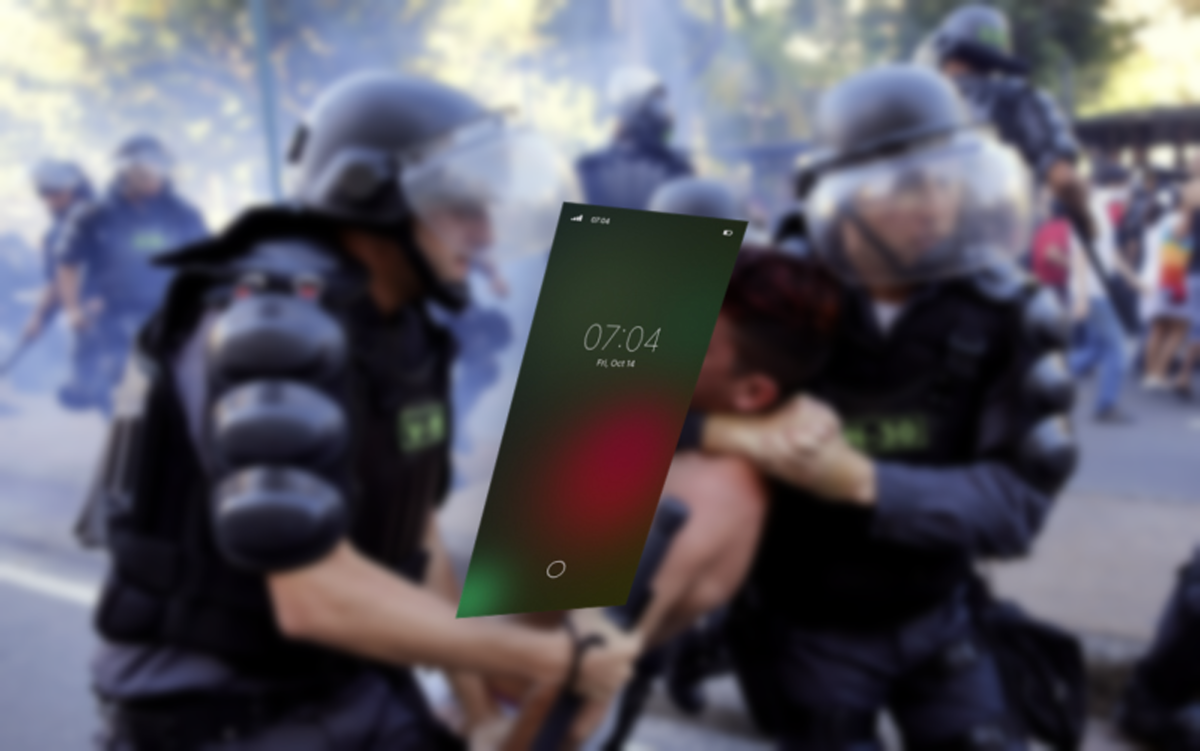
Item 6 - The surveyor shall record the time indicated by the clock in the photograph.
7:04
